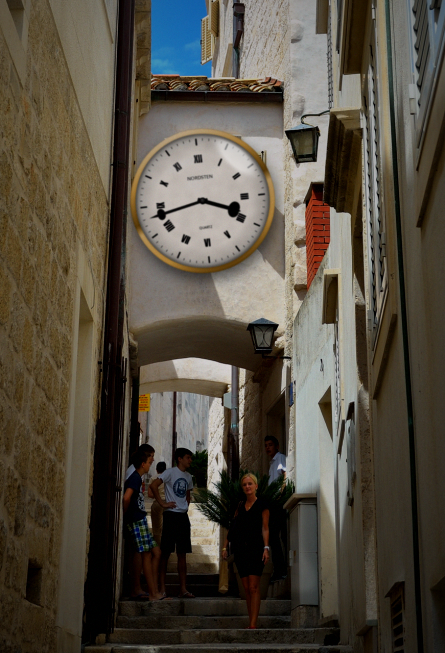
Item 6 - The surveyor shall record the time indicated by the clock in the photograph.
3:43
